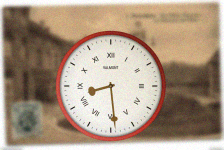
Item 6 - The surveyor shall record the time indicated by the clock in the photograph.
8:29
